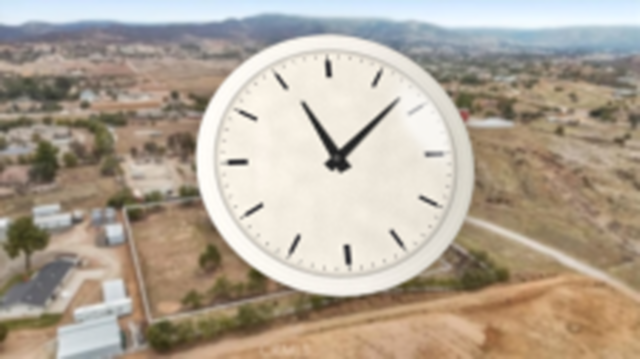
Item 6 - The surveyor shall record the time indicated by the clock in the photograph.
11:08
